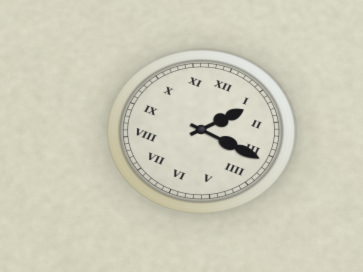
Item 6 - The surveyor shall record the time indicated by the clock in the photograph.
1:16
